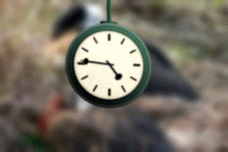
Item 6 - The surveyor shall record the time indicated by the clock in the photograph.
4:46
